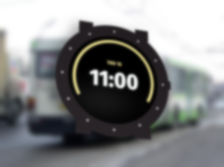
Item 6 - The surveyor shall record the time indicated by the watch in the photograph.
11:00
